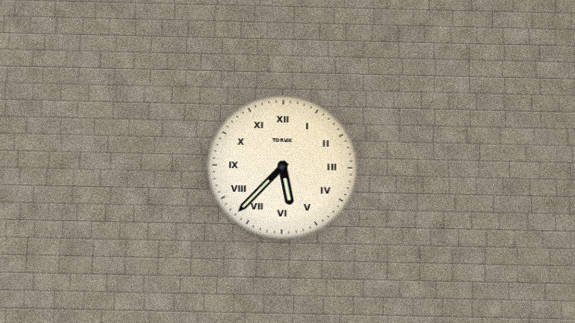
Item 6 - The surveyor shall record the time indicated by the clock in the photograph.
5:37
